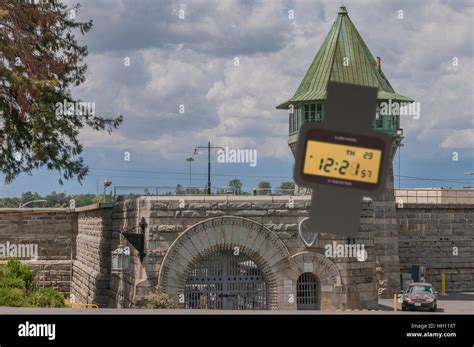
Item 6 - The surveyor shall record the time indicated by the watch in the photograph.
12:21
